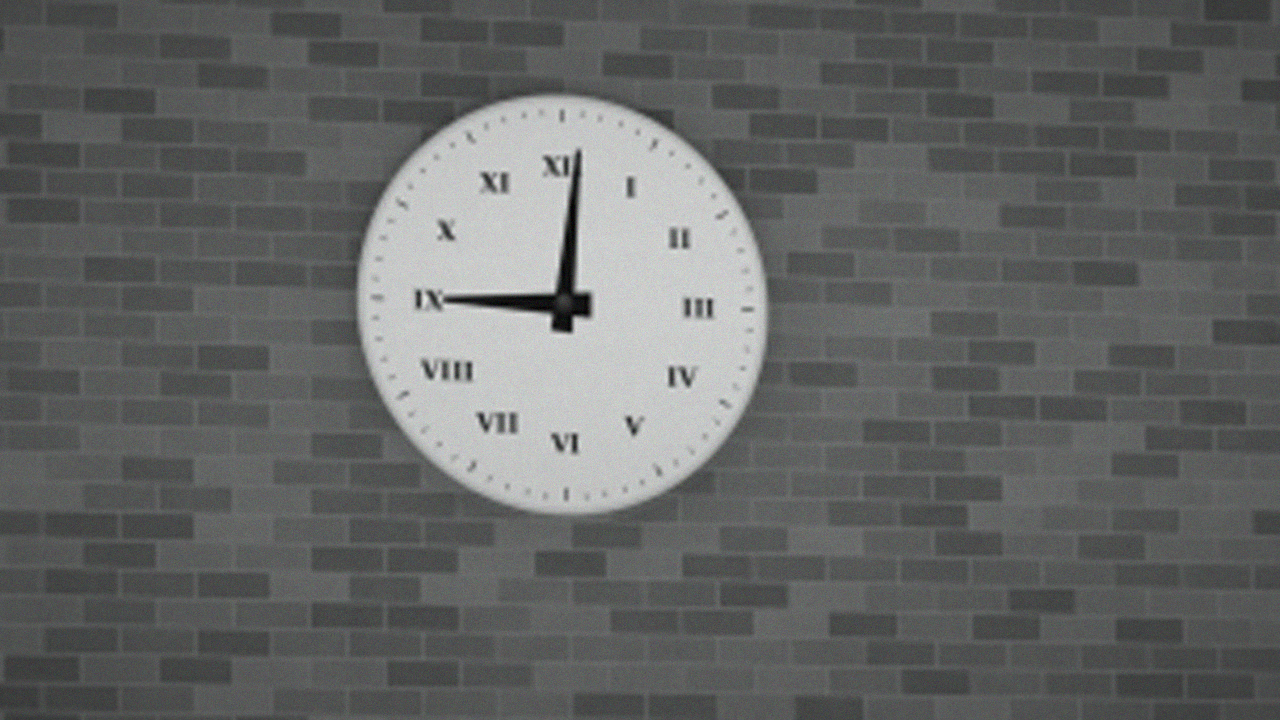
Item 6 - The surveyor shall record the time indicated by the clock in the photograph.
9:01
